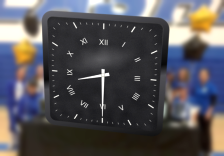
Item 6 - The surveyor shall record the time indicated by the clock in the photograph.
8:30
